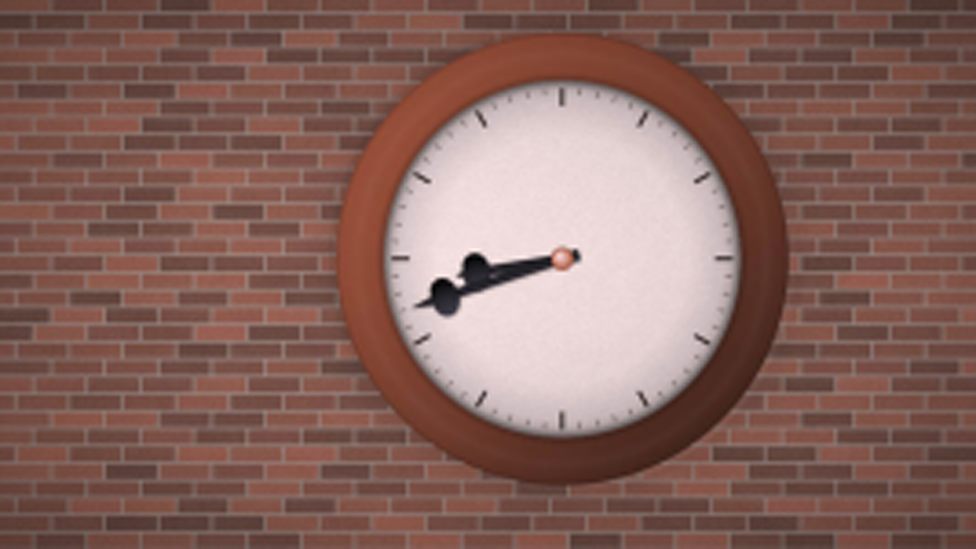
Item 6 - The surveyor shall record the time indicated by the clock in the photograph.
8:42
